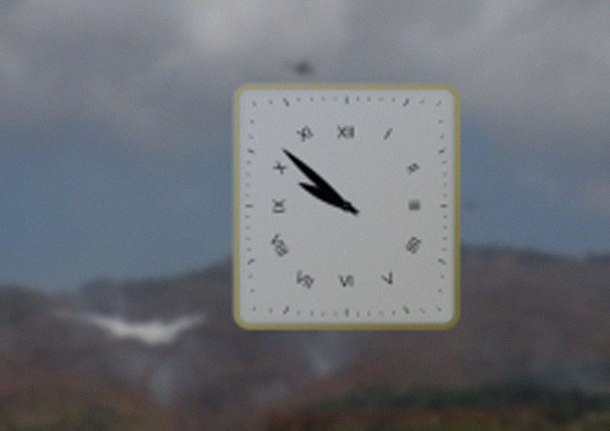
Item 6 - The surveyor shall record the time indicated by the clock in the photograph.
9:52
